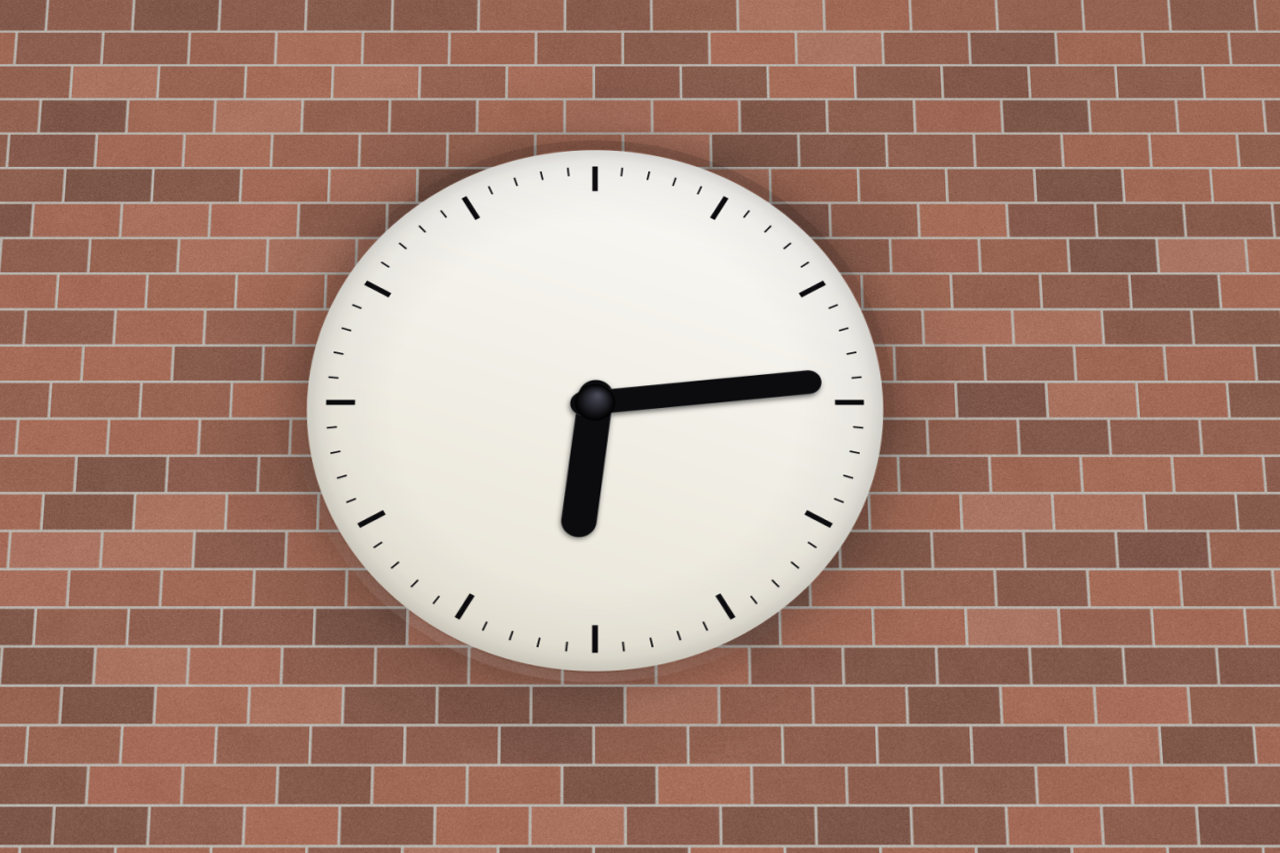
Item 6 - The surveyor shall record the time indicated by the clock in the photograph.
6:14
